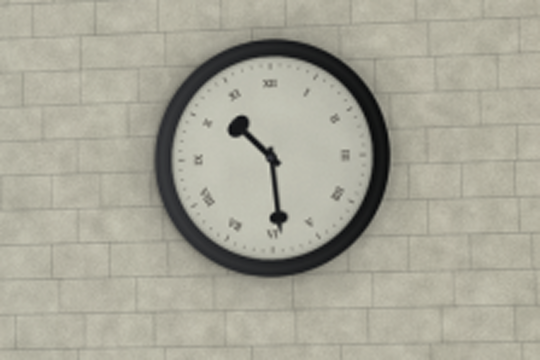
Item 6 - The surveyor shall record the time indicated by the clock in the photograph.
10:29
